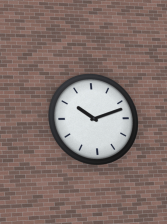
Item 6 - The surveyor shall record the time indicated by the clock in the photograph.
10:12
